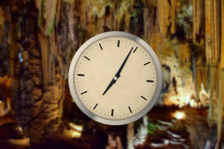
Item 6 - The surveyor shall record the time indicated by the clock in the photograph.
7:04
